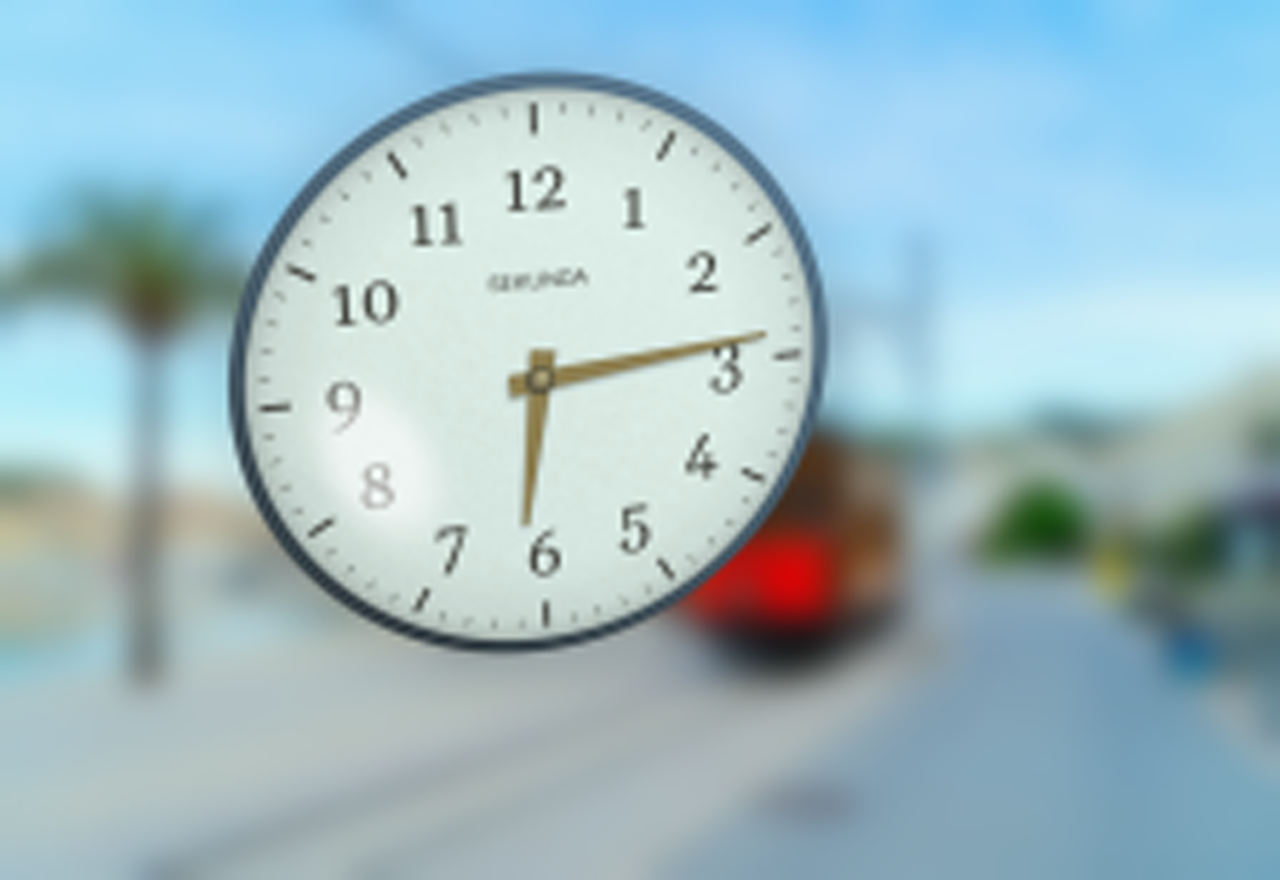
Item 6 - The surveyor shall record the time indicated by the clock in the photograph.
6:14
